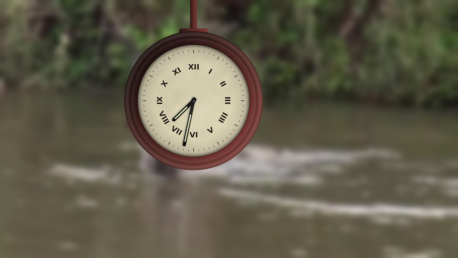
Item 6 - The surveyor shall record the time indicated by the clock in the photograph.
7:32
